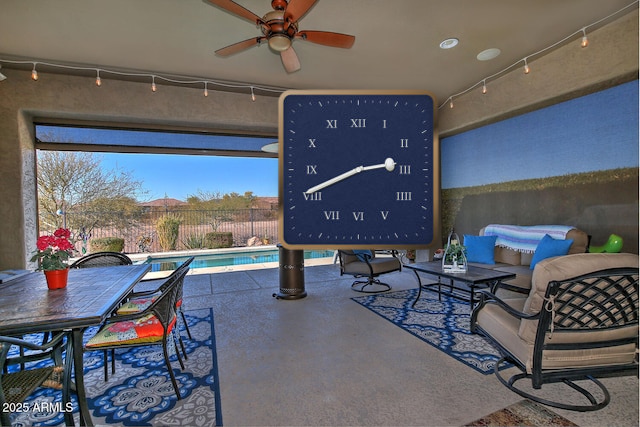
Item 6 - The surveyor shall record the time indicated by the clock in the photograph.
2:41
